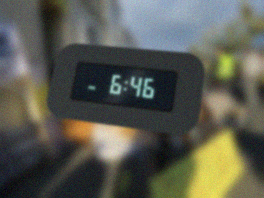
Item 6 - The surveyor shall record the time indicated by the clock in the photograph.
6:46
